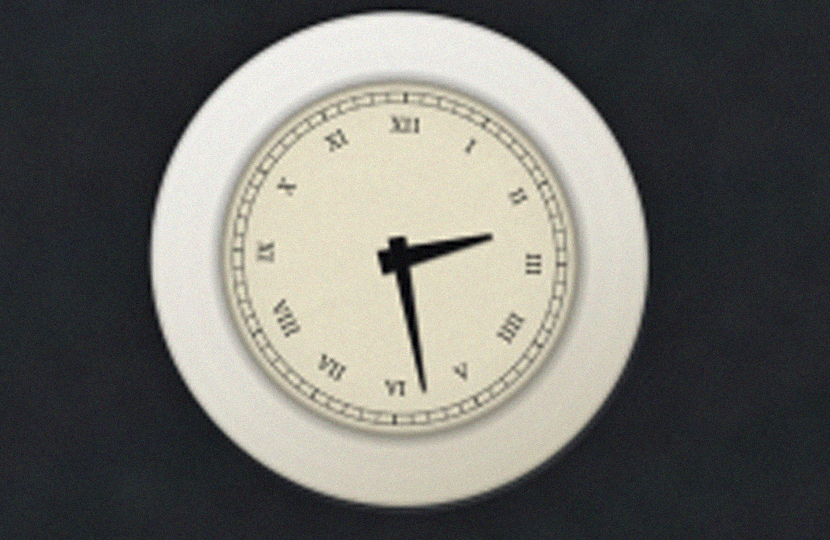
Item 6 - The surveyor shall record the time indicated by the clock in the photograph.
2:28
